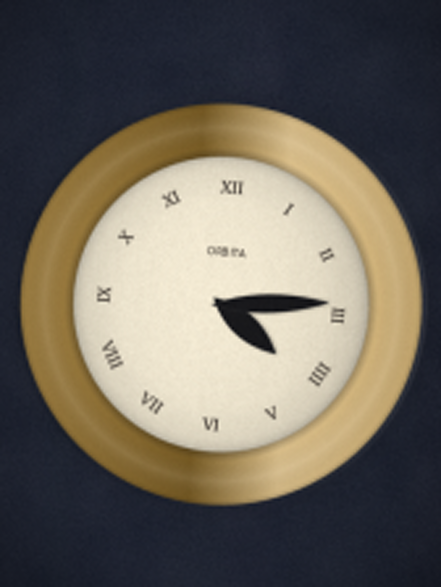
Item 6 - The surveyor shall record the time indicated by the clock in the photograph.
4:14
